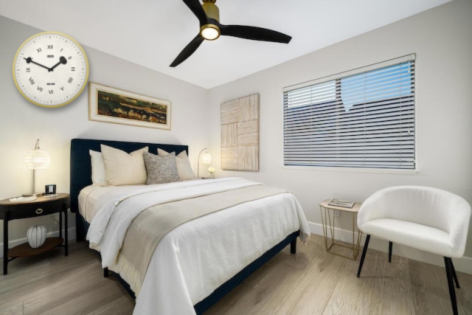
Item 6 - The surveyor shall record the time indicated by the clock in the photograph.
1:49
